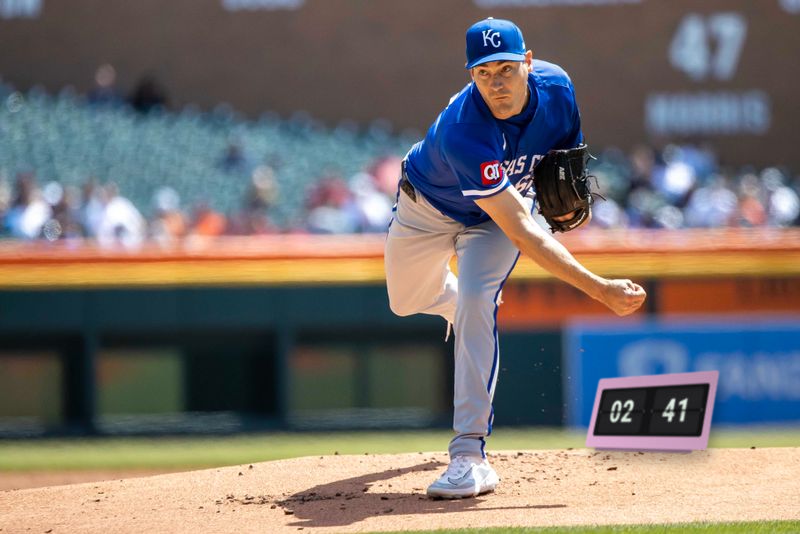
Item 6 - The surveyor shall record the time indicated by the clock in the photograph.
2:41
